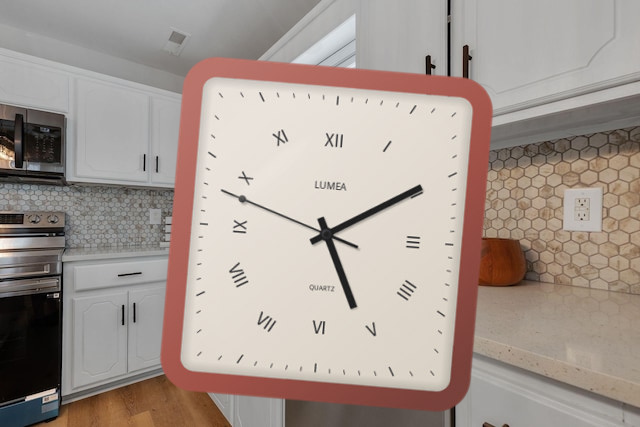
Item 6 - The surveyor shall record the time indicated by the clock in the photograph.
5:09:48
